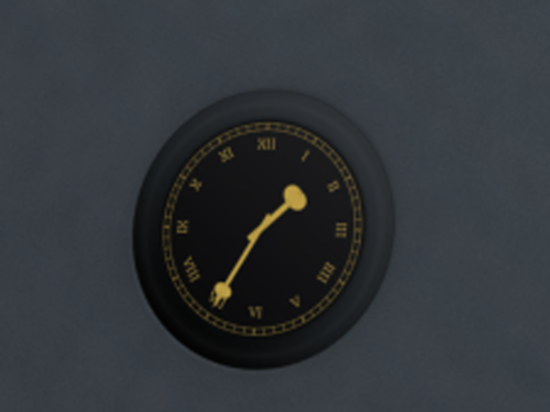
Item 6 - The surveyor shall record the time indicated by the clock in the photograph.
1:35
